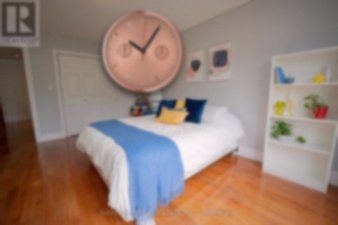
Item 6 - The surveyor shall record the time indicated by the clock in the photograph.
10:05
